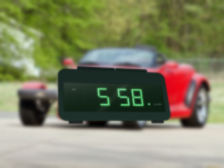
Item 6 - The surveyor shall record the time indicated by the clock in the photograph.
5:58
